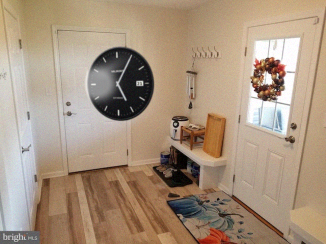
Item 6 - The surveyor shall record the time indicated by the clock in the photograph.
5:05
